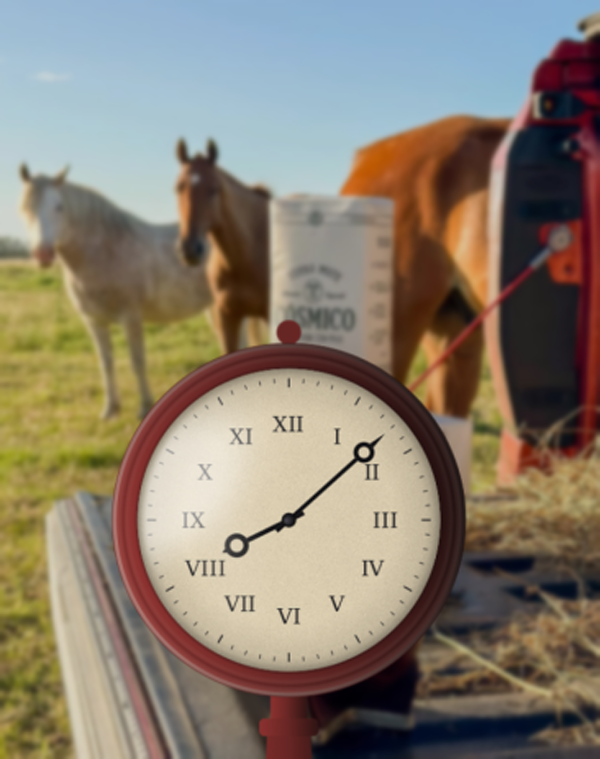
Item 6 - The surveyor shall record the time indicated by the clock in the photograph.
8:08
